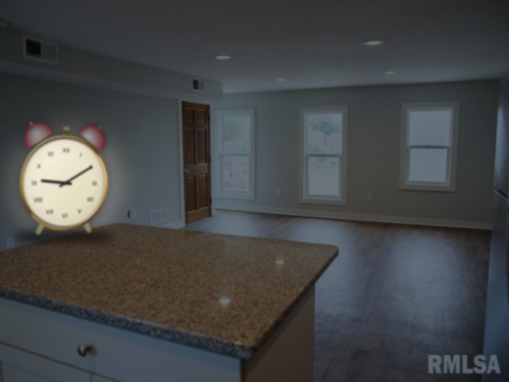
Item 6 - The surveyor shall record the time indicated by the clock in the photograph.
9:10
